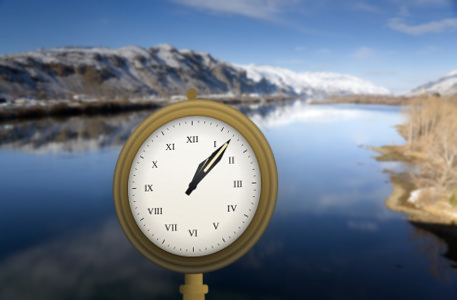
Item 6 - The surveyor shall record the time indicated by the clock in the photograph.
1:07
